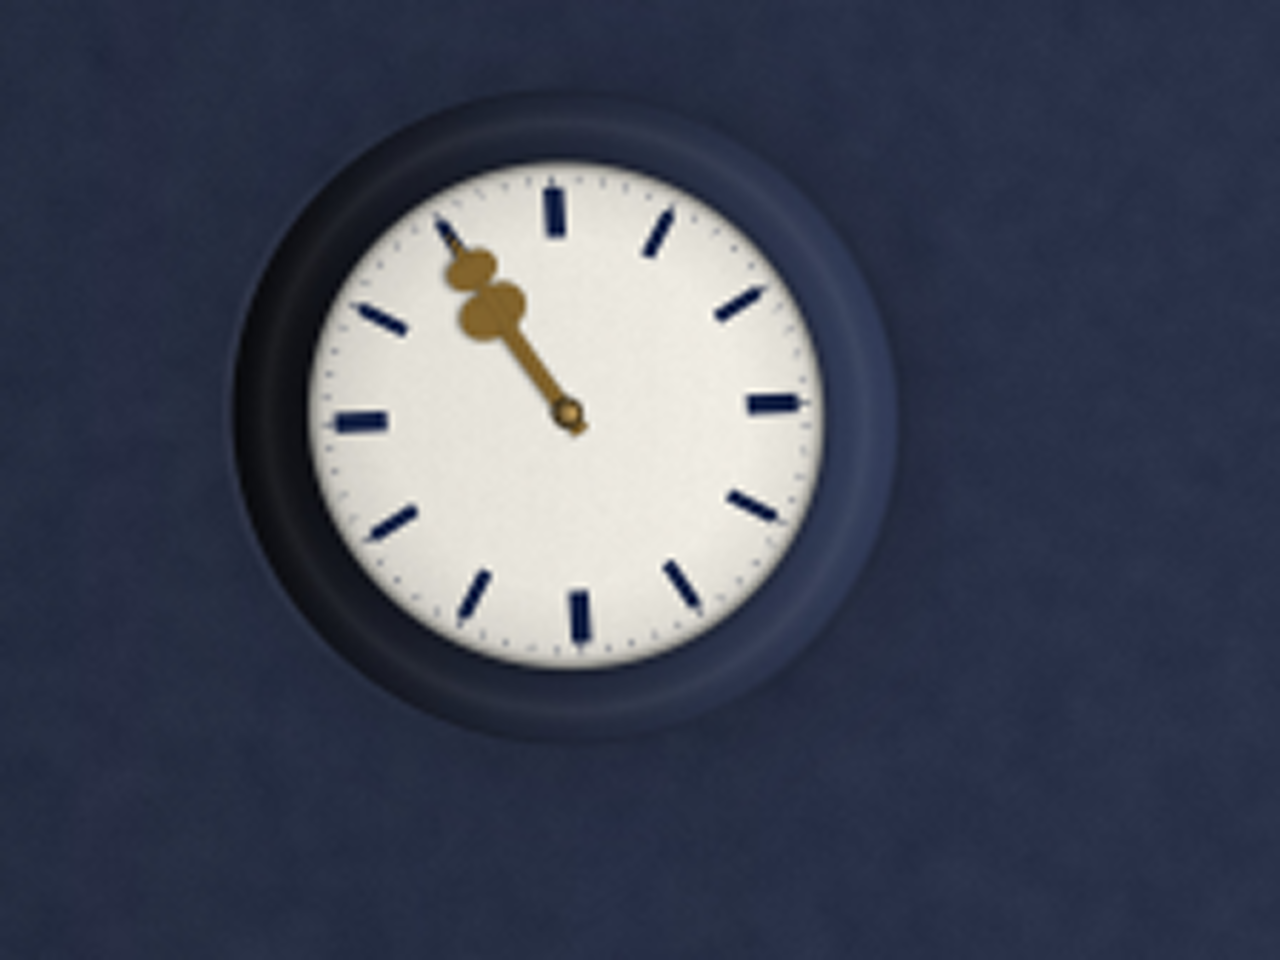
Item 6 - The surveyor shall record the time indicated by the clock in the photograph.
10:55
